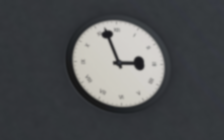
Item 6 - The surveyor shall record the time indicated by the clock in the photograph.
2:57
